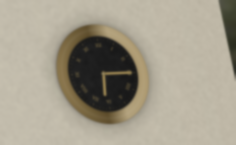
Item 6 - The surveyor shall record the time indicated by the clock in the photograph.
6:15
